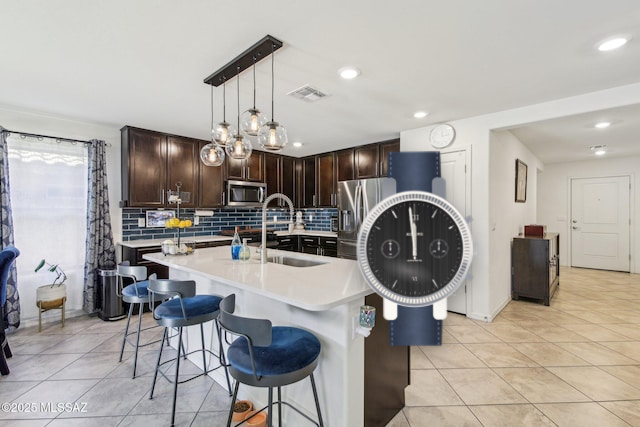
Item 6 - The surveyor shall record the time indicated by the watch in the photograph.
11:59
